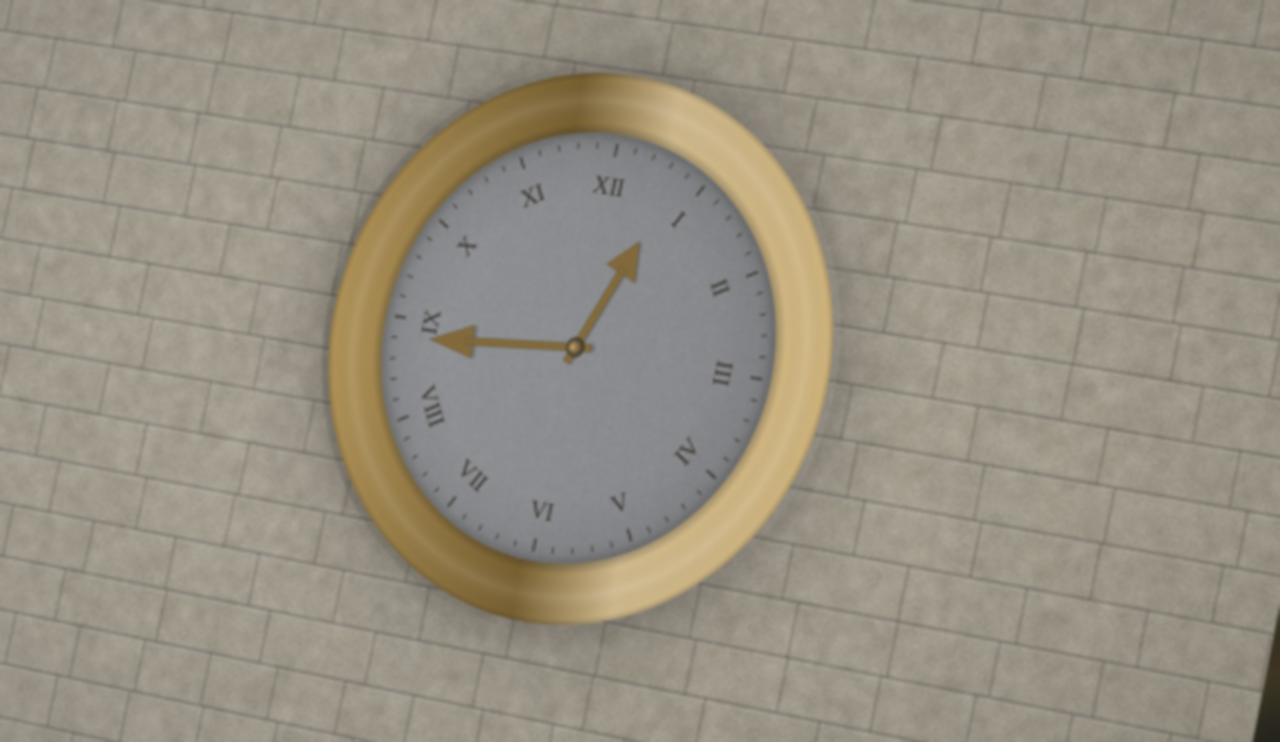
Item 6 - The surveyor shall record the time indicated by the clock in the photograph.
12:44
